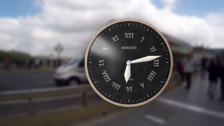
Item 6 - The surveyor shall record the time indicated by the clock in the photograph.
6:13
